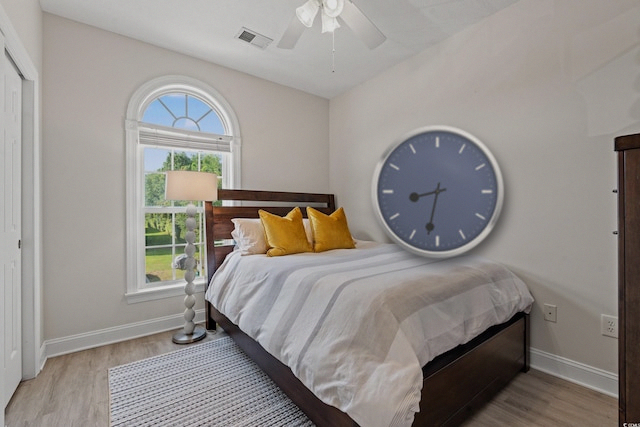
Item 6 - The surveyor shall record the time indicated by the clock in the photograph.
8:32
